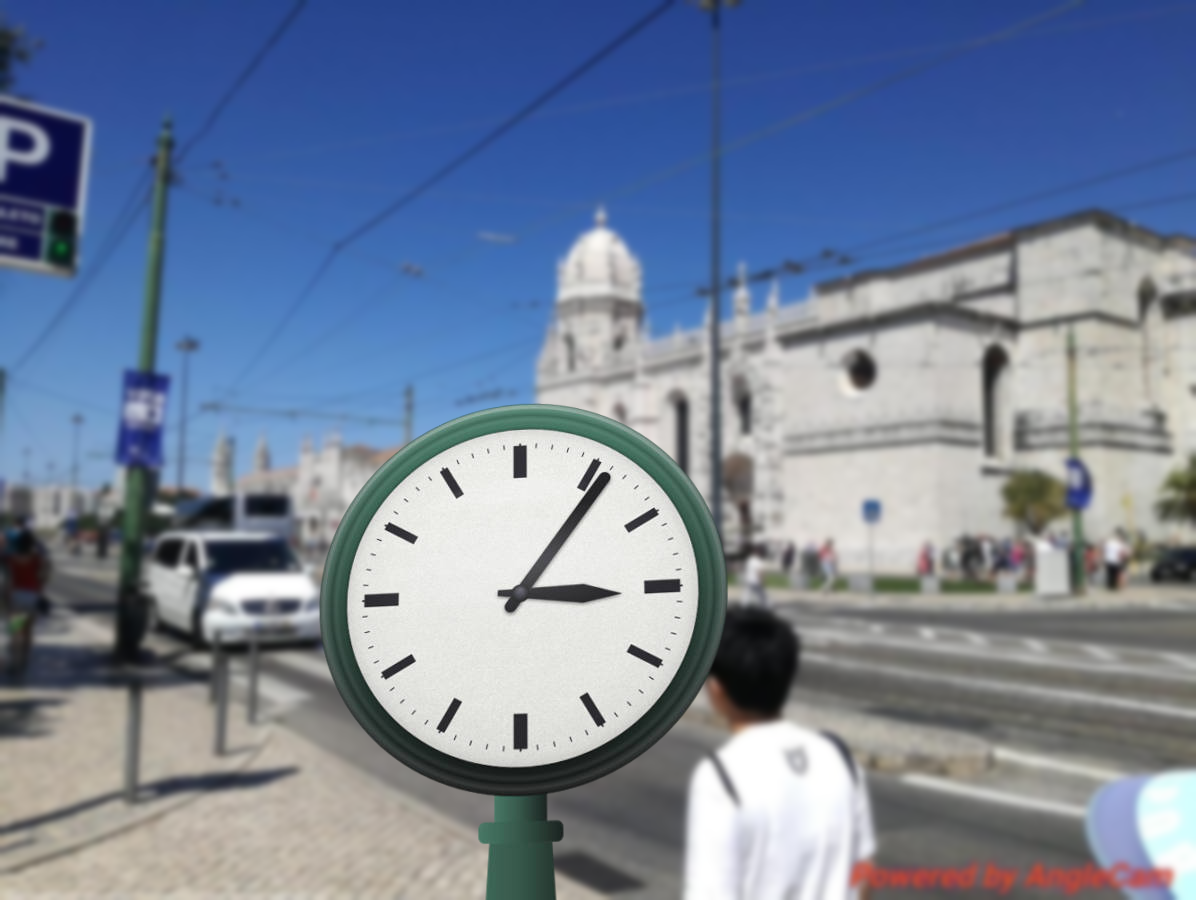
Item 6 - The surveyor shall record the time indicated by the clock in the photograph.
3:06
